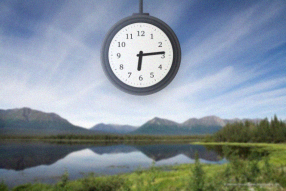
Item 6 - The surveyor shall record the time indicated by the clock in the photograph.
6:14
